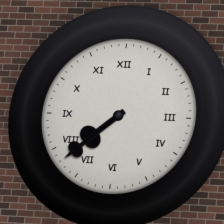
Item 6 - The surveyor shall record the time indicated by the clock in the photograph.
7:38
